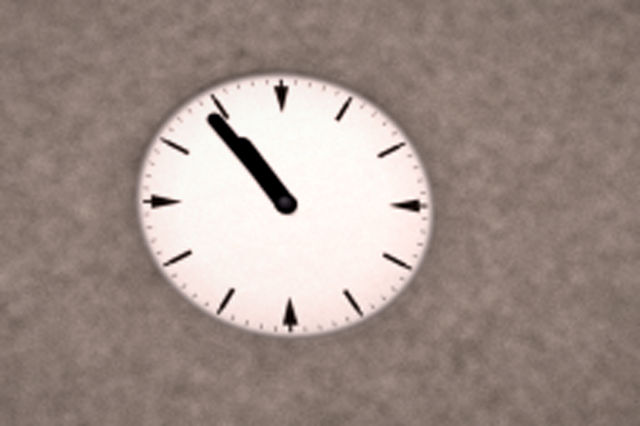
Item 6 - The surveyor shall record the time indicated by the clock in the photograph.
10:54
